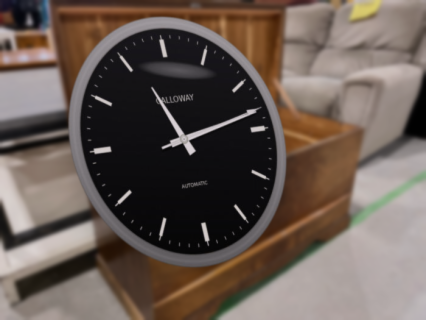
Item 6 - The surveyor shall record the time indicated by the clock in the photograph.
11:13:13
